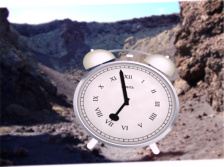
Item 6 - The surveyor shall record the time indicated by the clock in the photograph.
6:58
